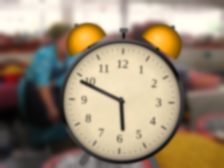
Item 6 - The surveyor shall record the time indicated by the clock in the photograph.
5:49
